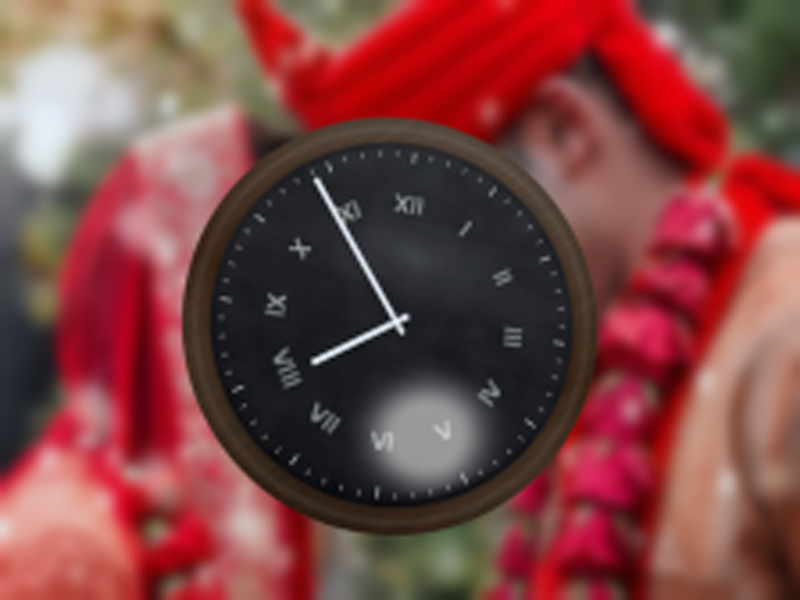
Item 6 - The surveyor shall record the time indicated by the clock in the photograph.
7:54
